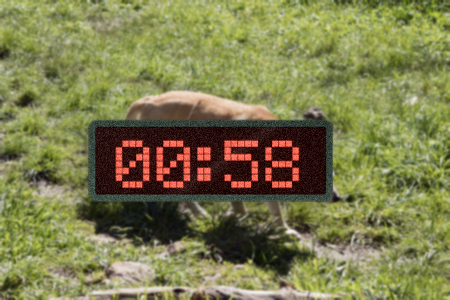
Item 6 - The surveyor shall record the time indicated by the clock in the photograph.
0:58
